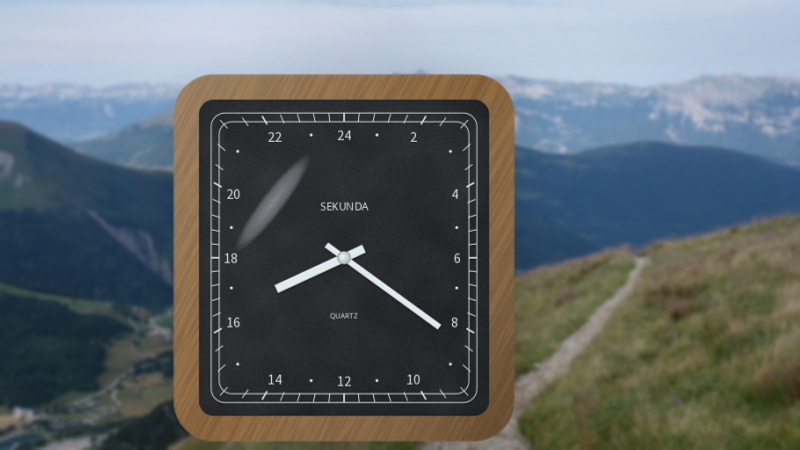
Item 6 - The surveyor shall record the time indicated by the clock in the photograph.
16:21
